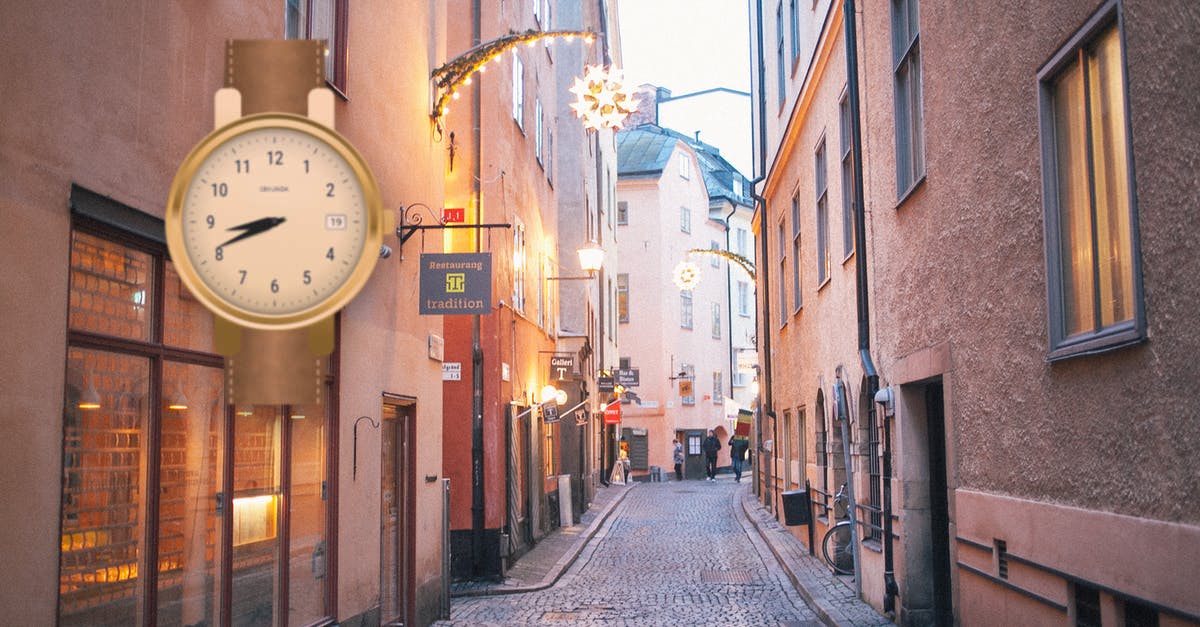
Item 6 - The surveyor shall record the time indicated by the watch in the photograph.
8:41
